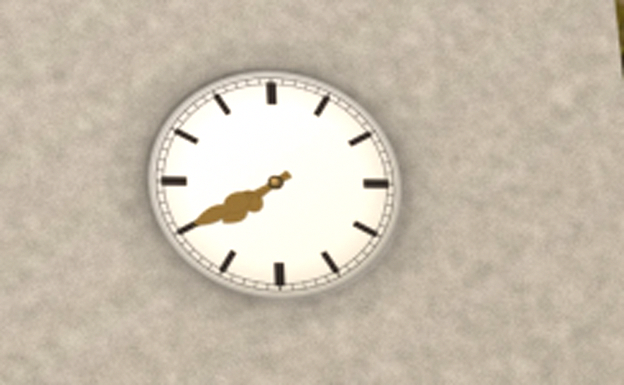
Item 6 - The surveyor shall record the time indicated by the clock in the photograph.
7:40
